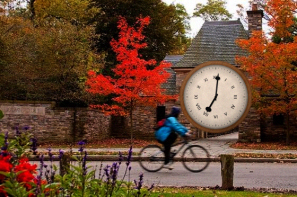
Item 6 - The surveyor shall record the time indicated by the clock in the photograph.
7:01
